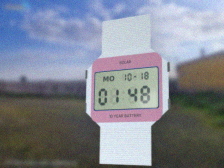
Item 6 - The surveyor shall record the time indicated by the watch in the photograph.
1:48
